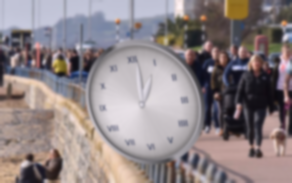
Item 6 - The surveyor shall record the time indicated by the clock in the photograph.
1:01
